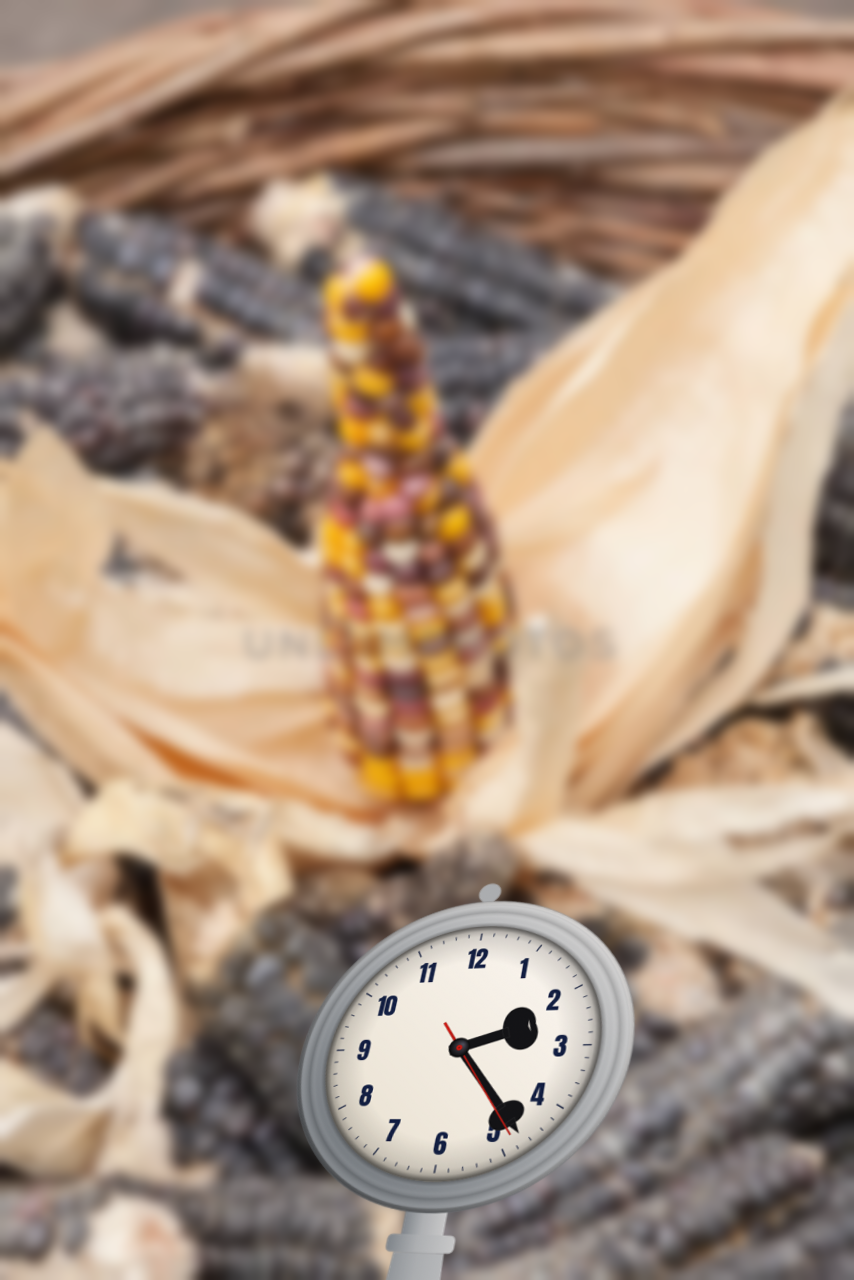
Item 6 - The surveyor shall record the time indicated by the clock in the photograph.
2:23:24
